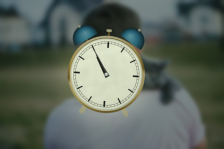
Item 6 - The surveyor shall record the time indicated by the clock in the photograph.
10:55
